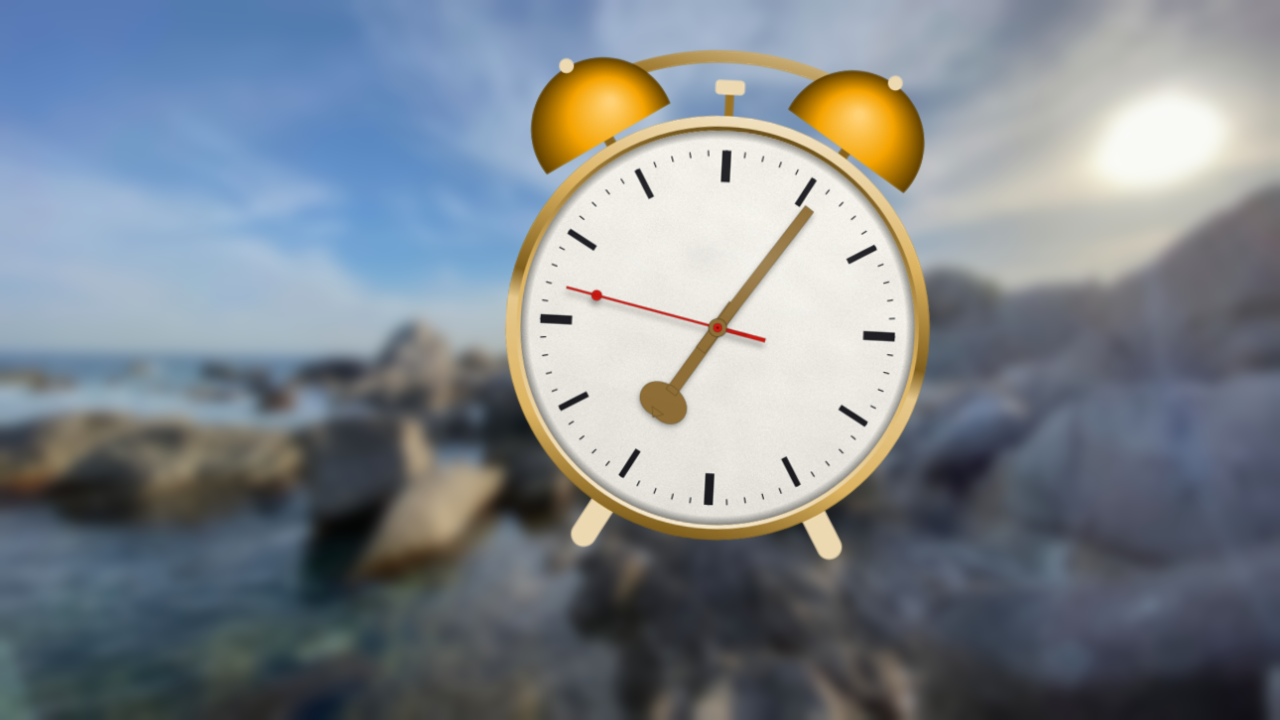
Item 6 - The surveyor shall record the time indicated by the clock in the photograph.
7:05:47
